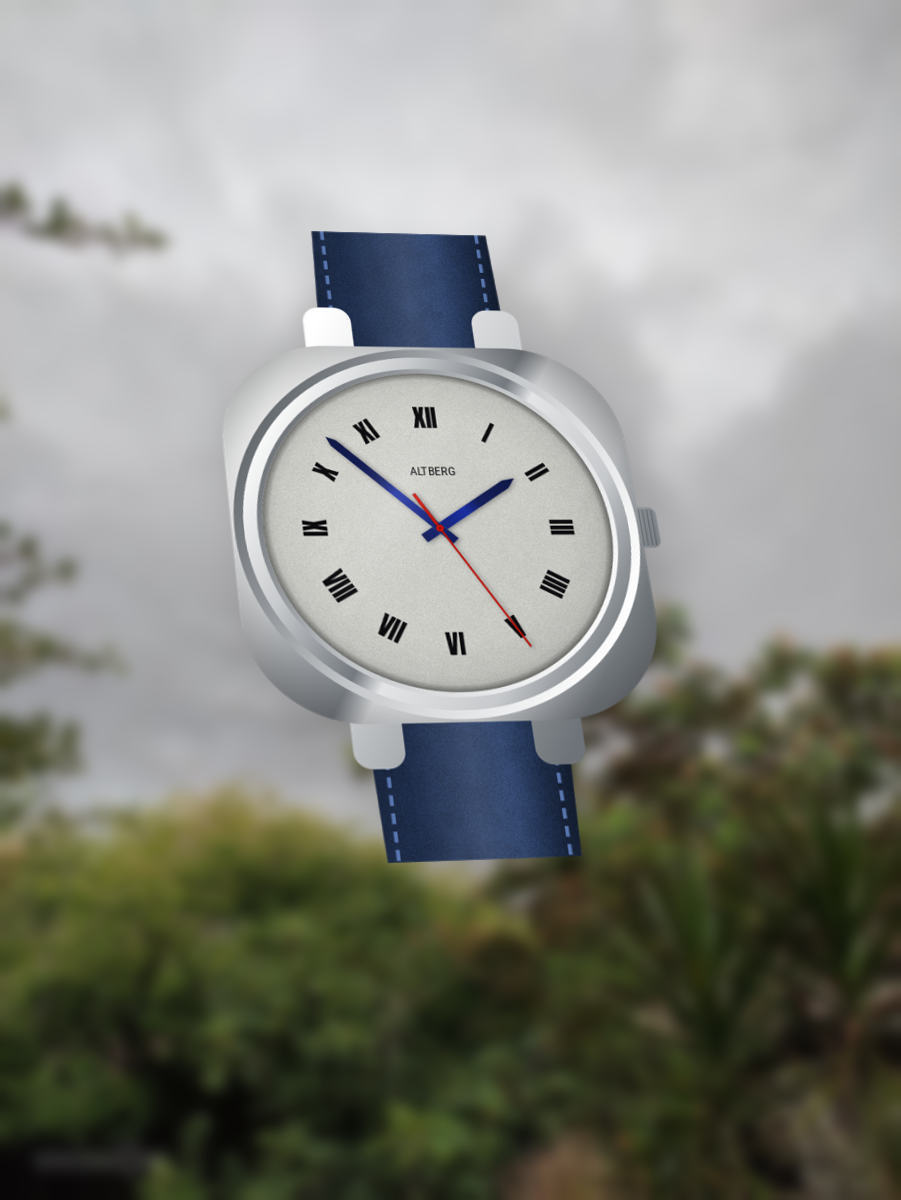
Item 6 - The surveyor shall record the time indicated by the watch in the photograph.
1:52:25
